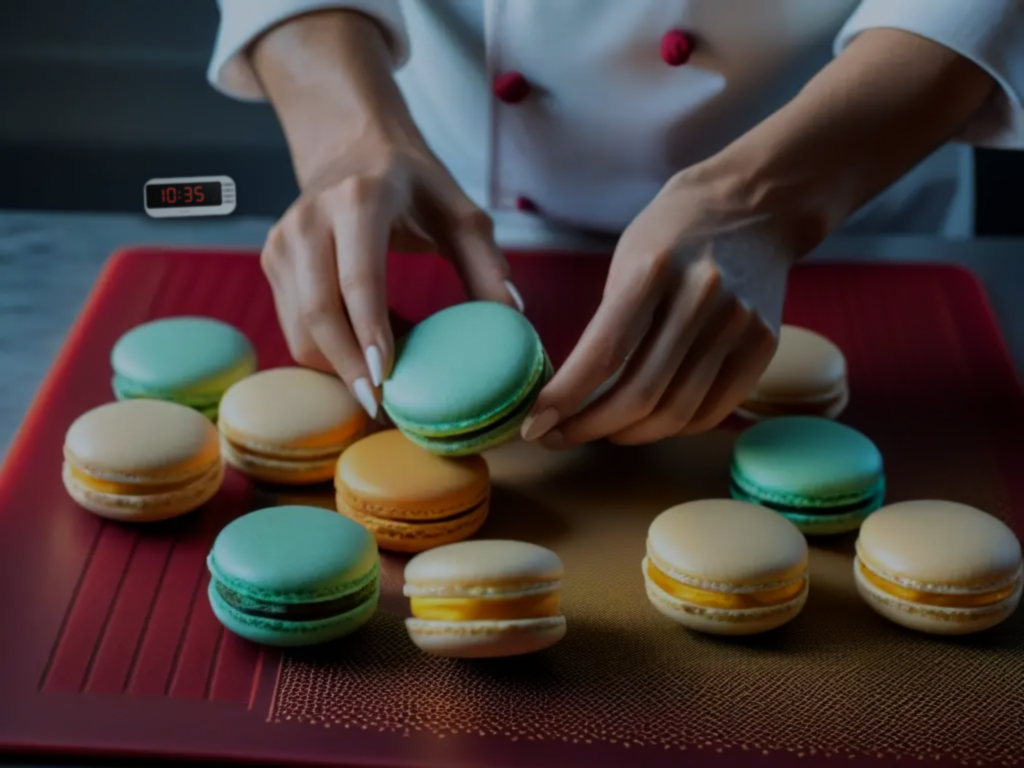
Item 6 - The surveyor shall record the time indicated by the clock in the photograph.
10:35
